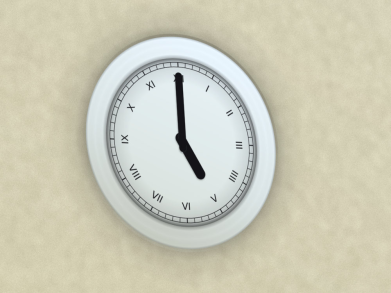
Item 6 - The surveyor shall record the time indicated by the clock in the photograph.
5:00
